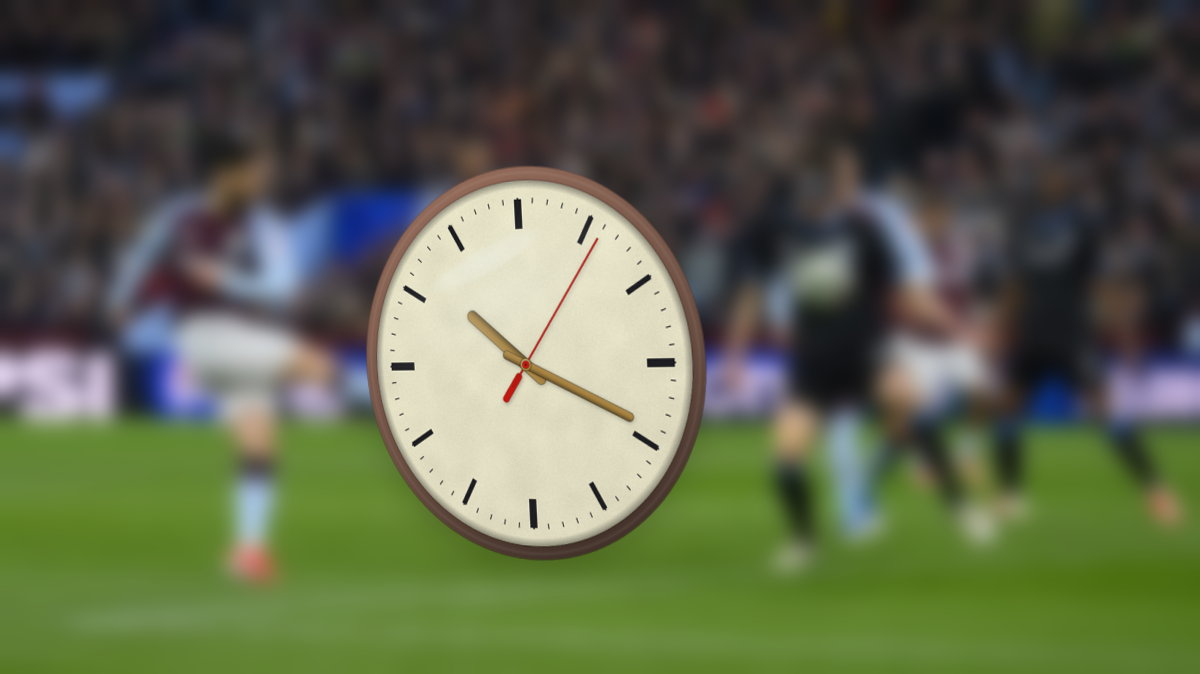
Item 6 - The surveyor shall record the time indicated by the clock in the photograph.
10:19:06
